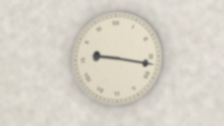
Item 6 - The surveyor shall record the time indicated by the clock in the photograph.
9:17
